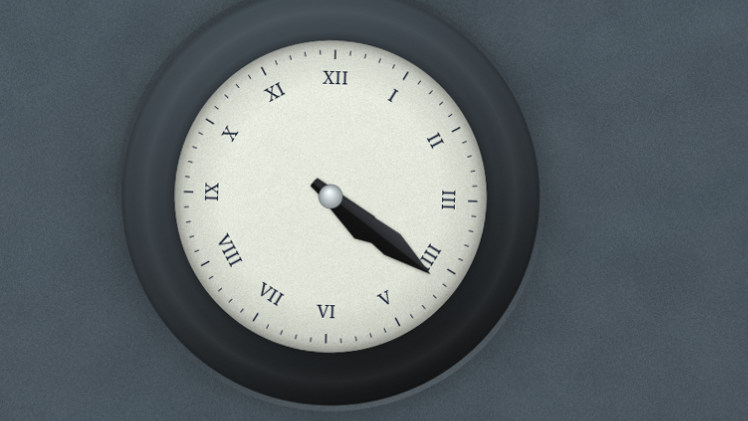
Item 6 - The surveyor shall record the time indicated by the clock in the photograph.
4:21
